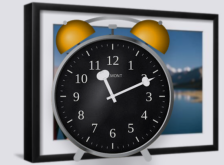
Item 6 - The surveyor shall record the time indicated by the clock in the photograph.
11:11
